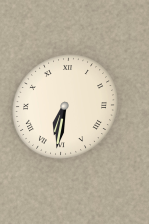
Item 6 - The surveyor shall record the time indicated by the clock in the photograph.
6:31
